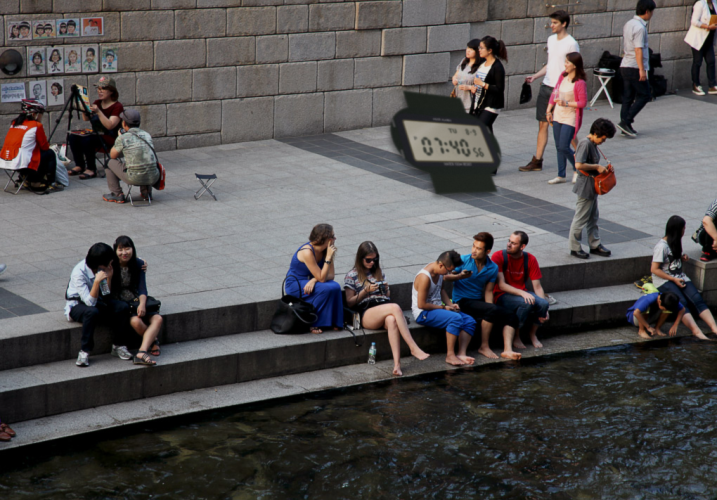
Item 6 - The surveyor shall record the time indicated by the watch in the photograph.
7:40
